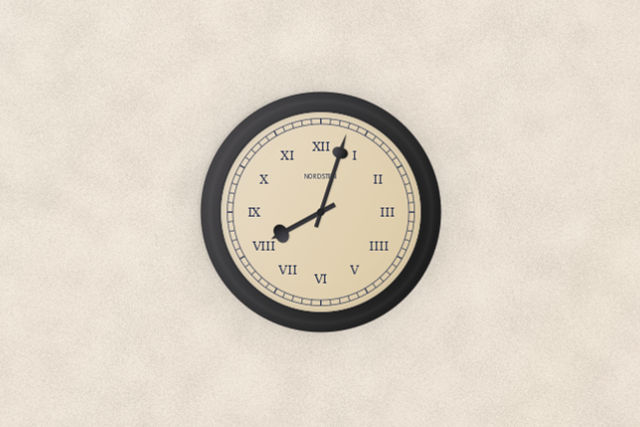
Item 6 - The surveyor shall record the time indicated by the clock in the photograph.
8:03
